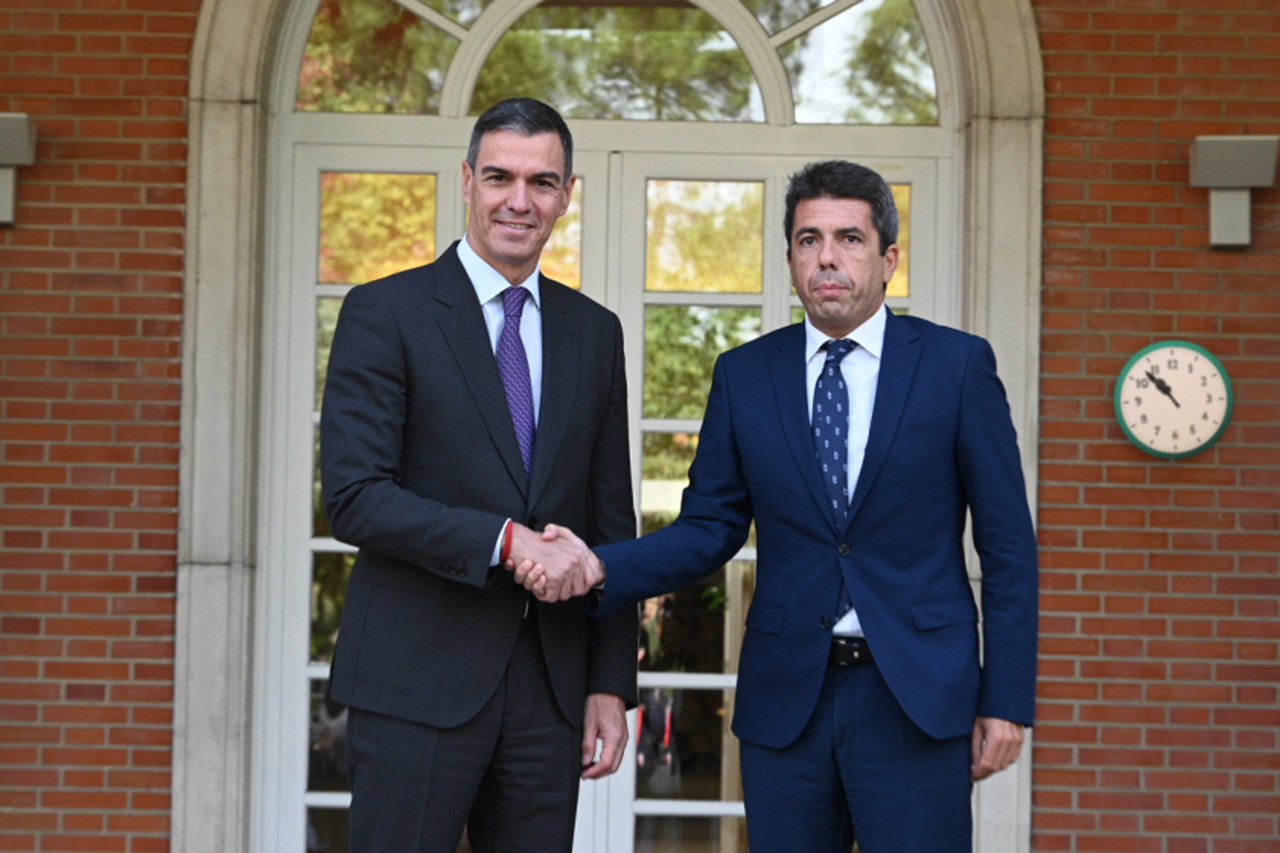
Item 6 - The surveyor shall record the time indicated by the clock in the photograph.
10:53
